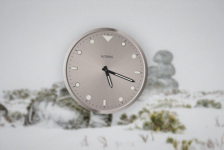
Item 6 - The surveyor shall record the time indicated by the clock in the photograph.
5:18
